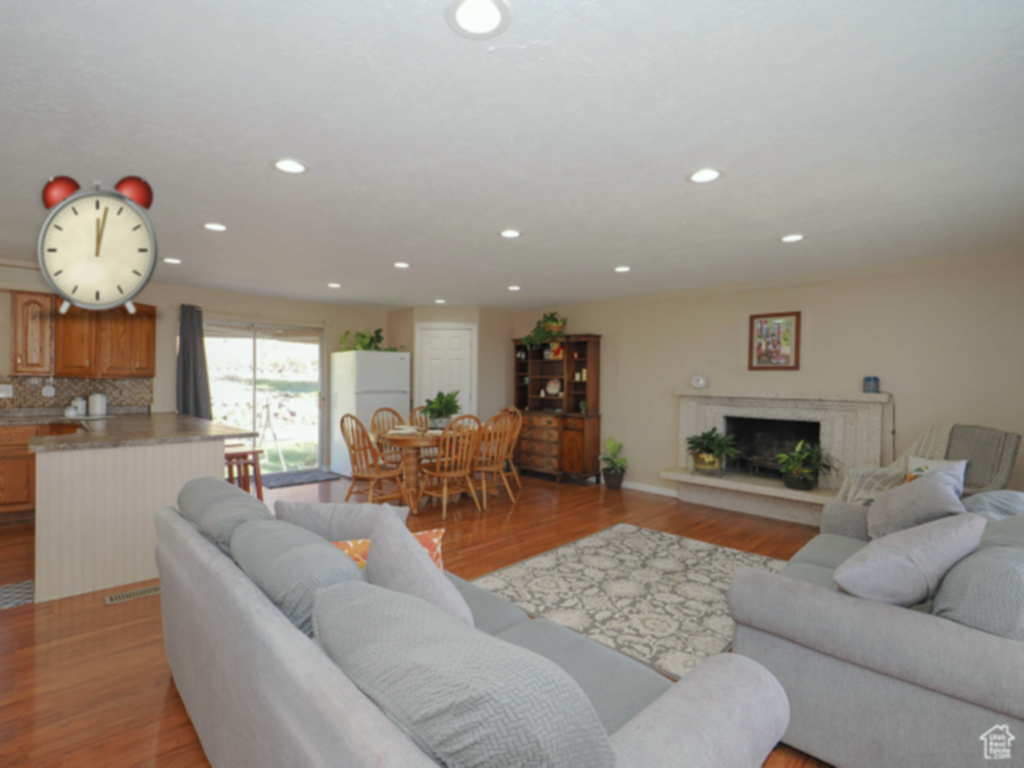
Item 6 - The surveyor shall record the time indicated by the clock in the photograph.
12:02
